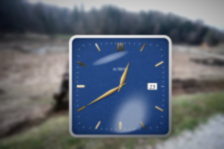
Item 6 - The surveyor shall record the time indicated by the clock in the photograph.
12:40
